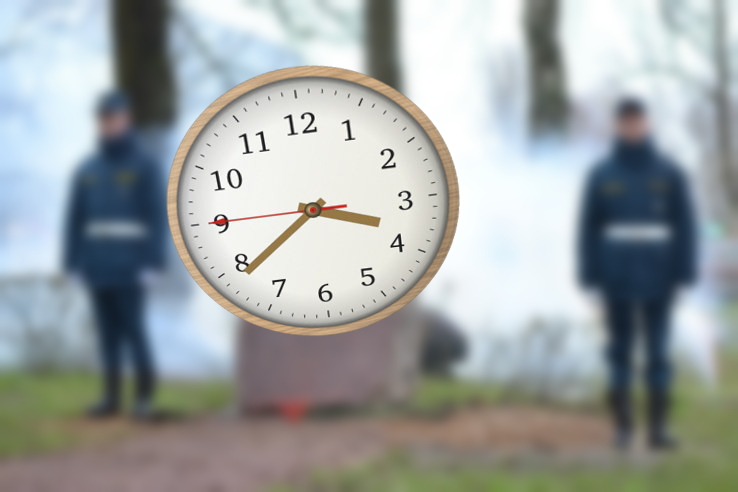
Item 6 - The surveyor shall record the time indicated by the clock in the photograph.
3:38:45
